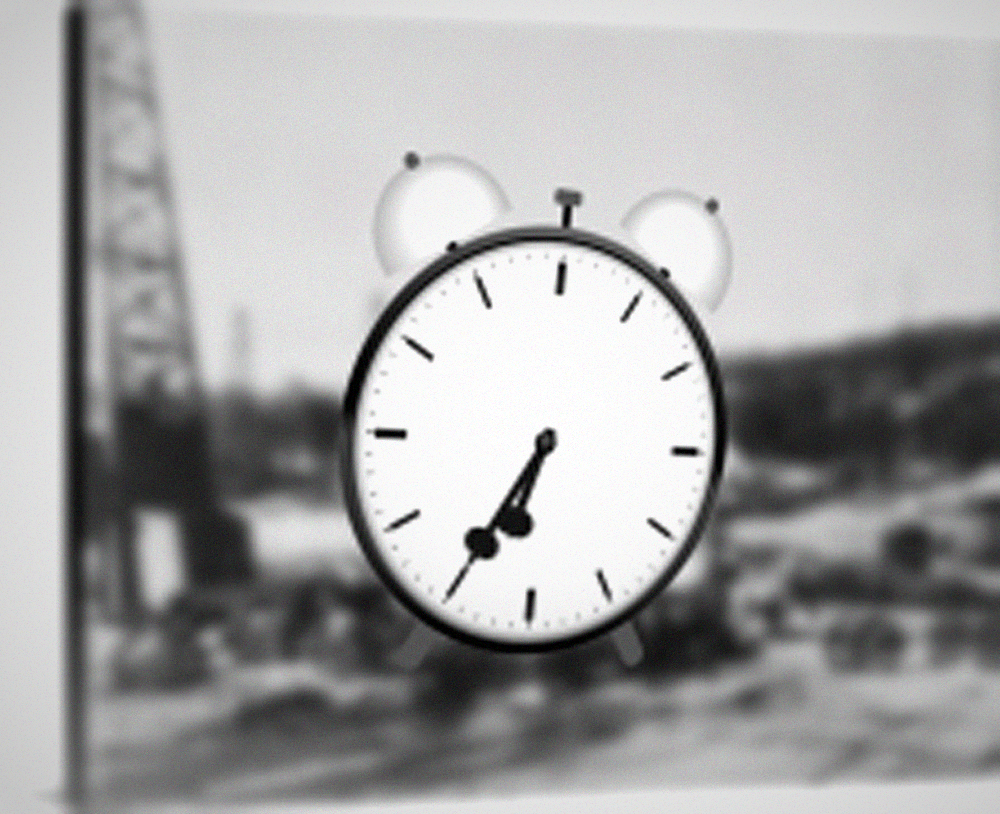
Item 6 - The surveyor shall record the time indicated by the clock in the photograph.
6:35
